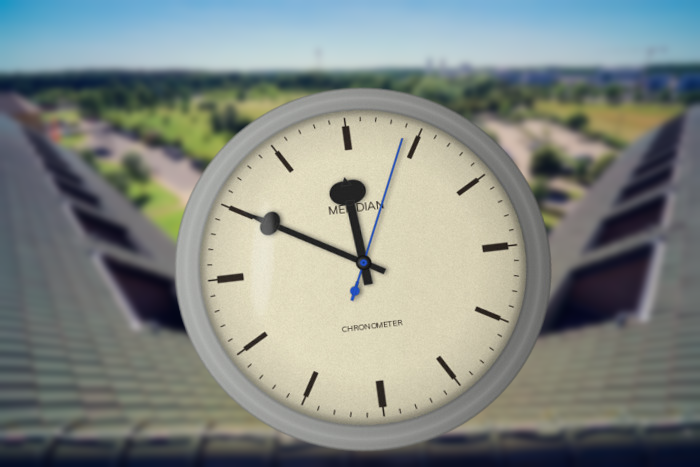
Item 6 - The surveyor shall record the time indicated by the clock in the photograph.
11:50:04
